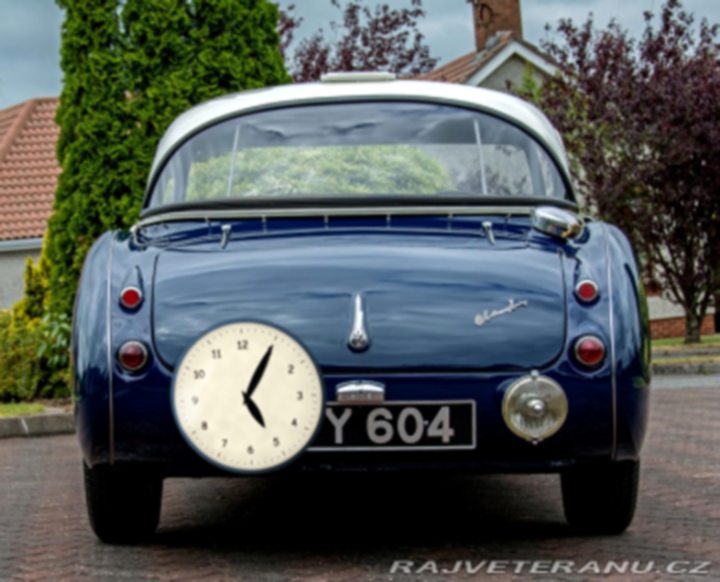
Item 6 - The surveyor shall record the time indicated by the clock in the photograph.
5:05
